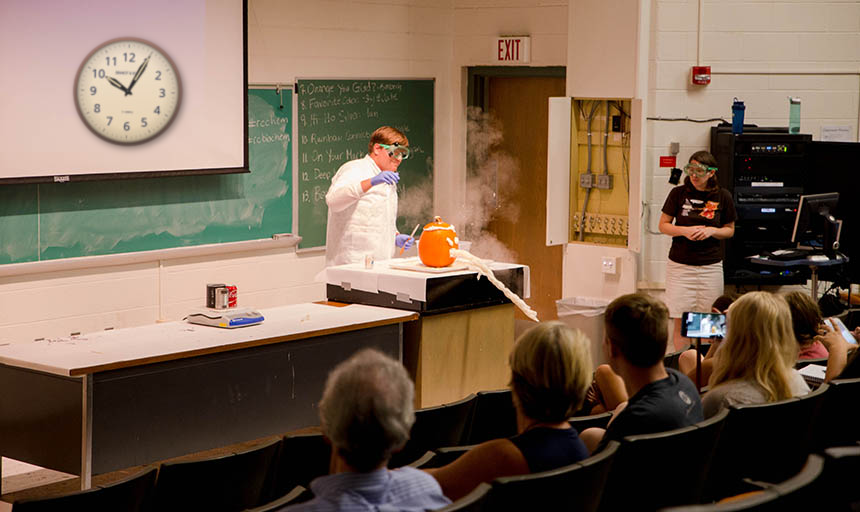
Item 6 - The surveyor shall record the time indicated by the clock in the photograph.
10:05
